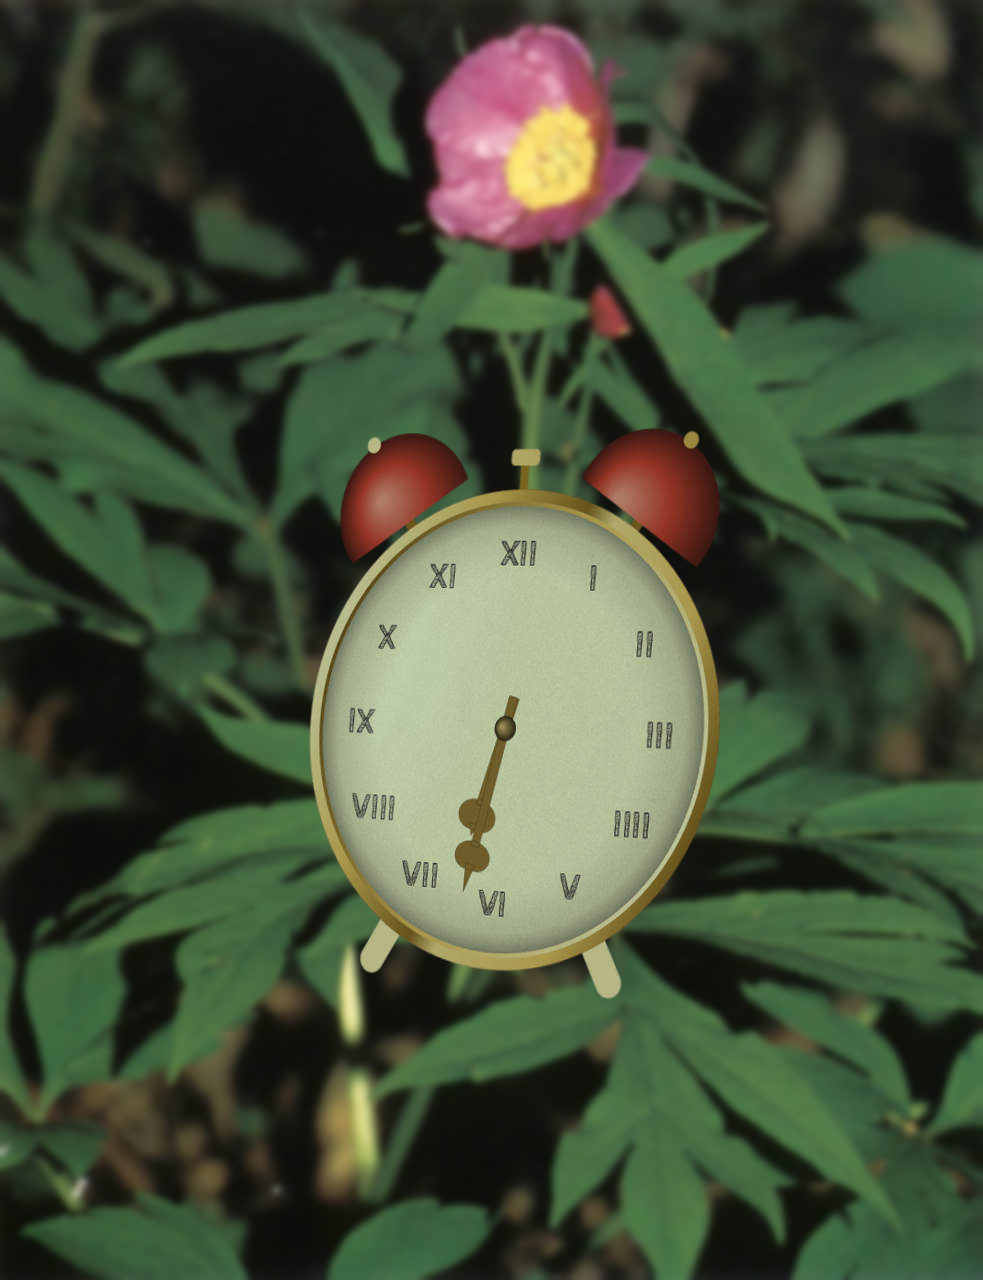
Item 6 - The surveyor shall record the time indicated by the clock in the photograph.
6:32
